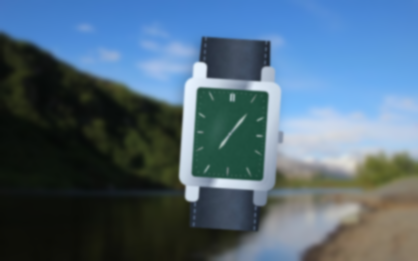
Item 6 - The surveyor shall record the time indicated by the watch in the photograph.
7:06
